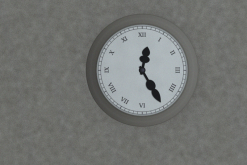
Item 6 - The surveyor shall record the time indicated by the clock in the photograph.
12:25
